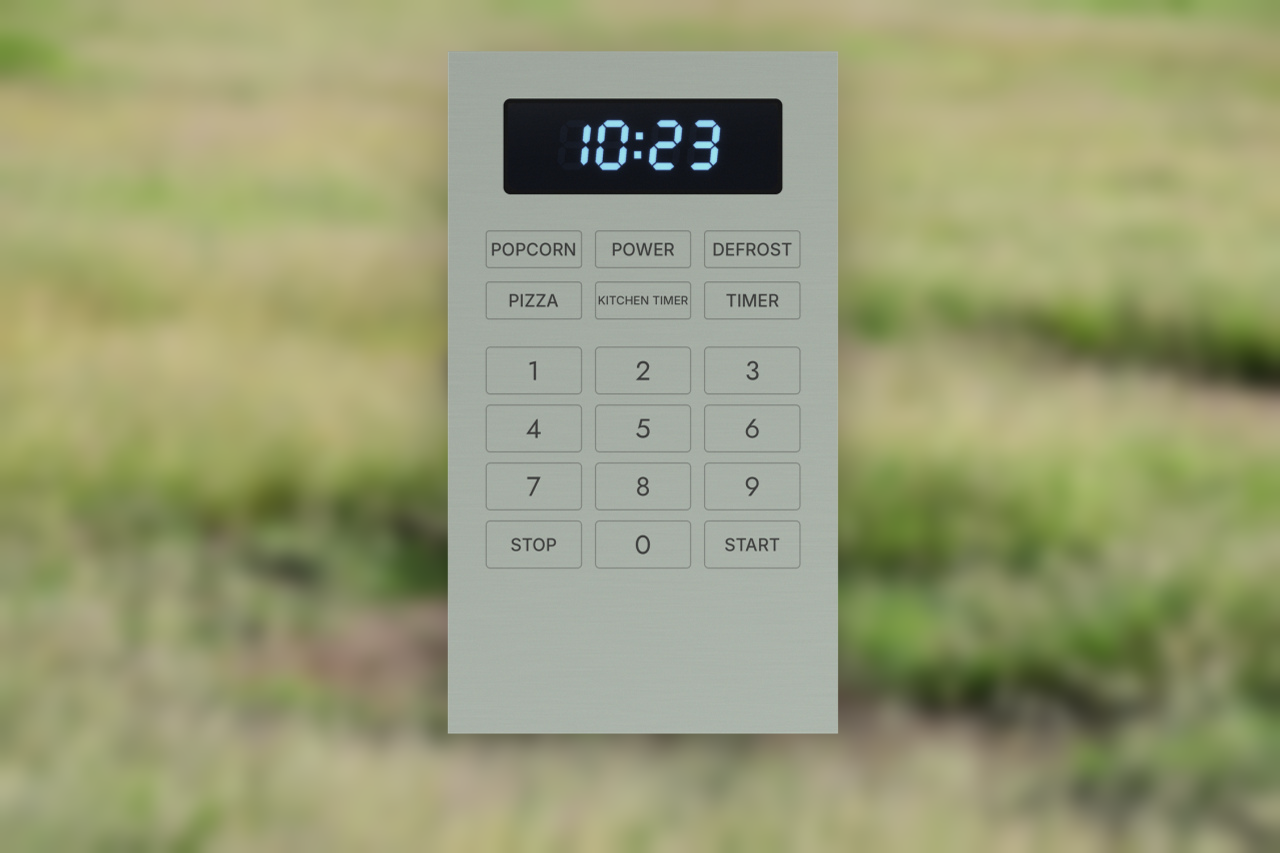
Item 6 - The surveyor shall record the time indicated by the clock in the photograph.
10:23
